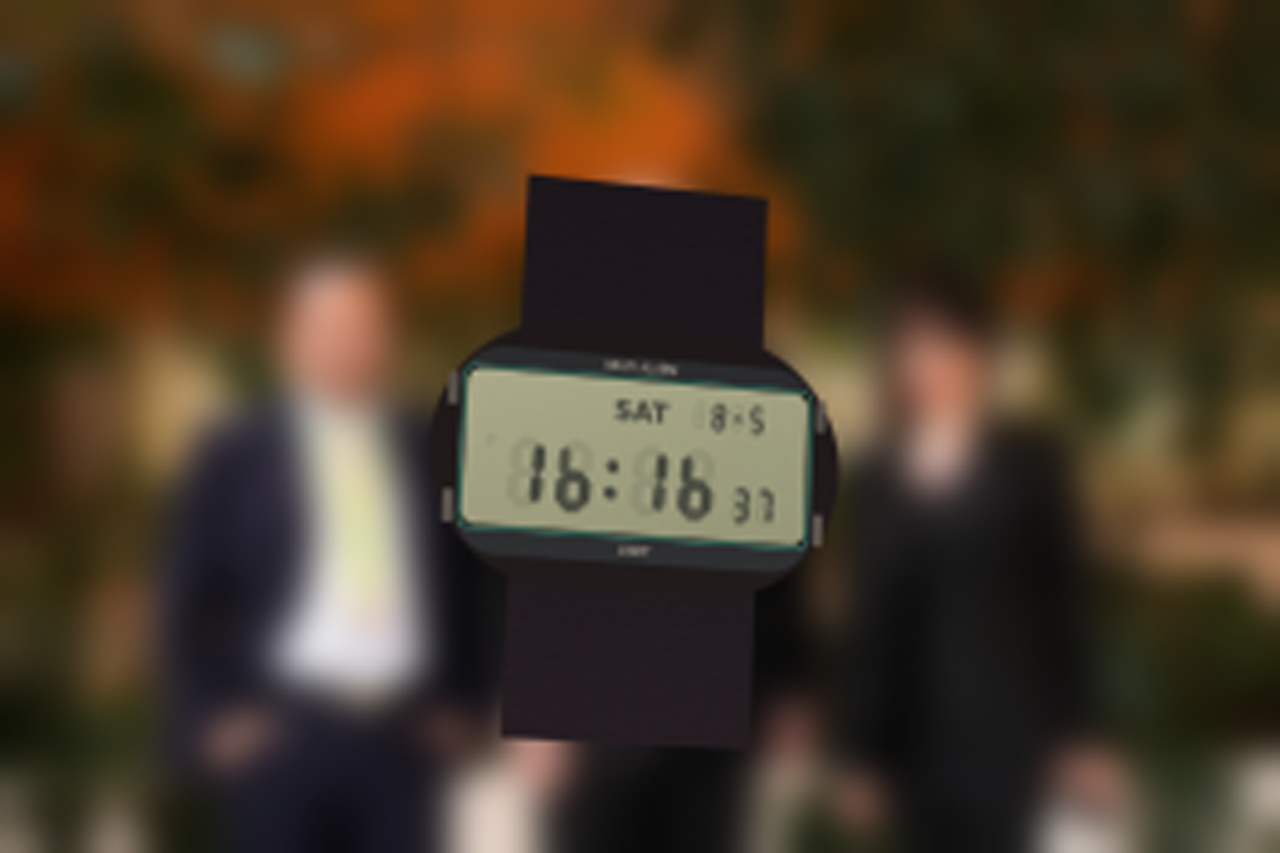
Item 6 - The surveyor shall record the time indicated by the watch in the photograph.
16:16:37
